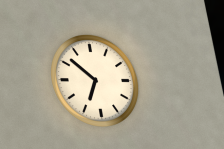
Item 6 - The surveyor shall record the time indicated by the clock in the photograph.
6:52
